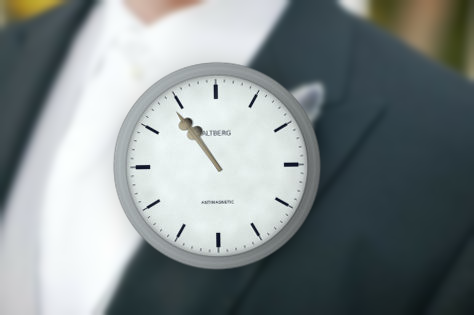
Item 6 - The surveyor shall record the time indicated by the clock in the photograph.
10:54
